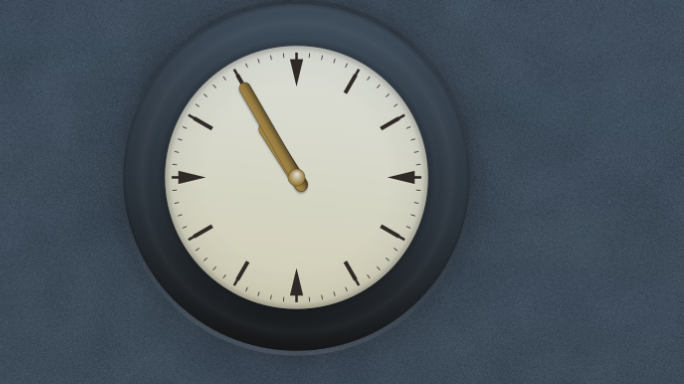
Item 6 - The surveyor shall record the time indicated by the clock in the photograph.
10:55
